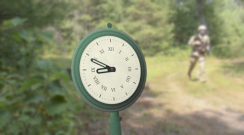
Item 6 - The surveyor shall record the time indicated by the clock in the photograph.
8:49
